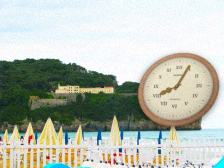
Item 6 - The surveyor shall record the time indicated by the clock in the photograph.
8:04
